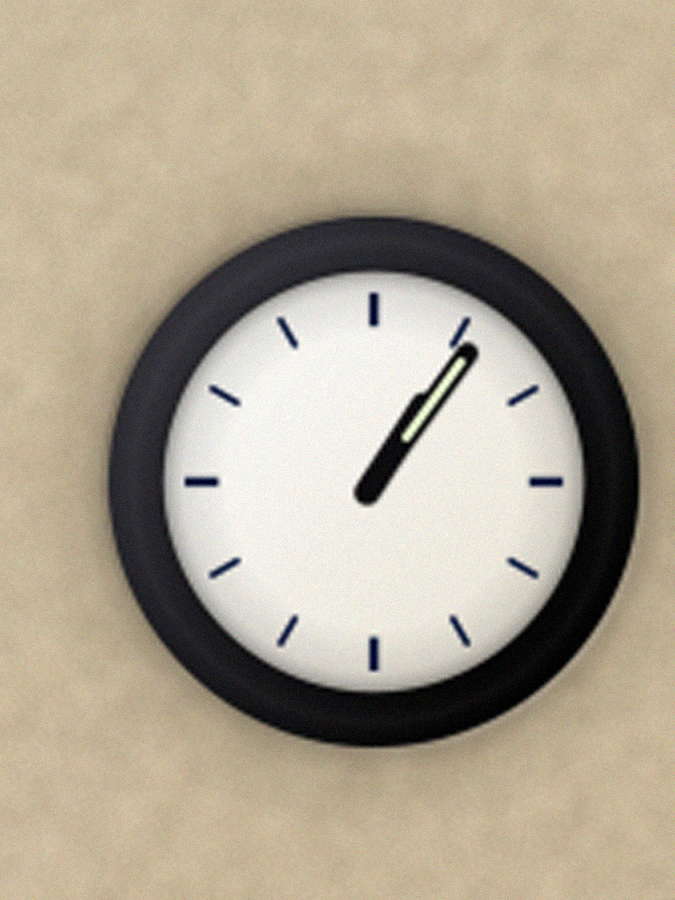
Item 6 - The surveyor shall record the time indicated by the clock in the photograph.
1:06
